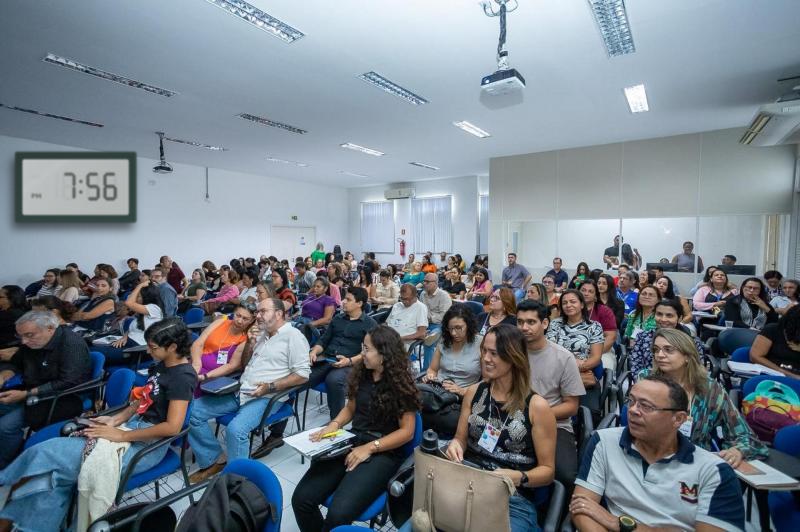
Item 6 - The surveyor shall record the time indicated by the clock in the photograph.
7:56
